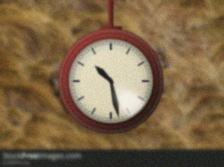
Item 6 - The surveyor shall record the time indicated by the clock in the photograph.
10:28
